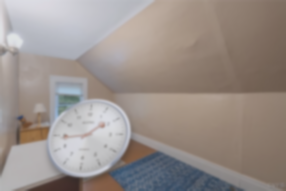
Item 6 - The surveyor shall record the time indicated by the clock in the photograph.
1:44
